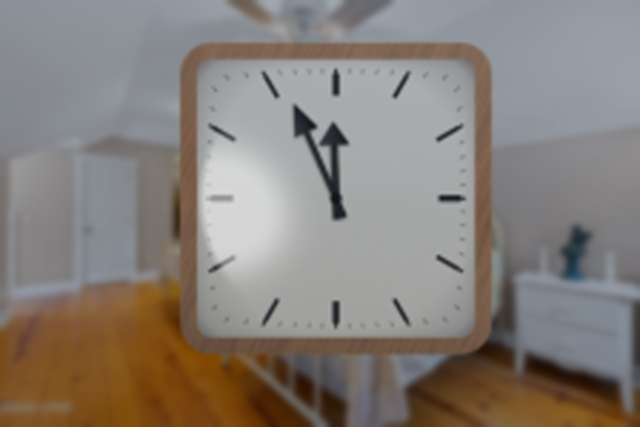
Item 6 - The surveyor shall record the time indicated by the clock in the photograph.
11:56
